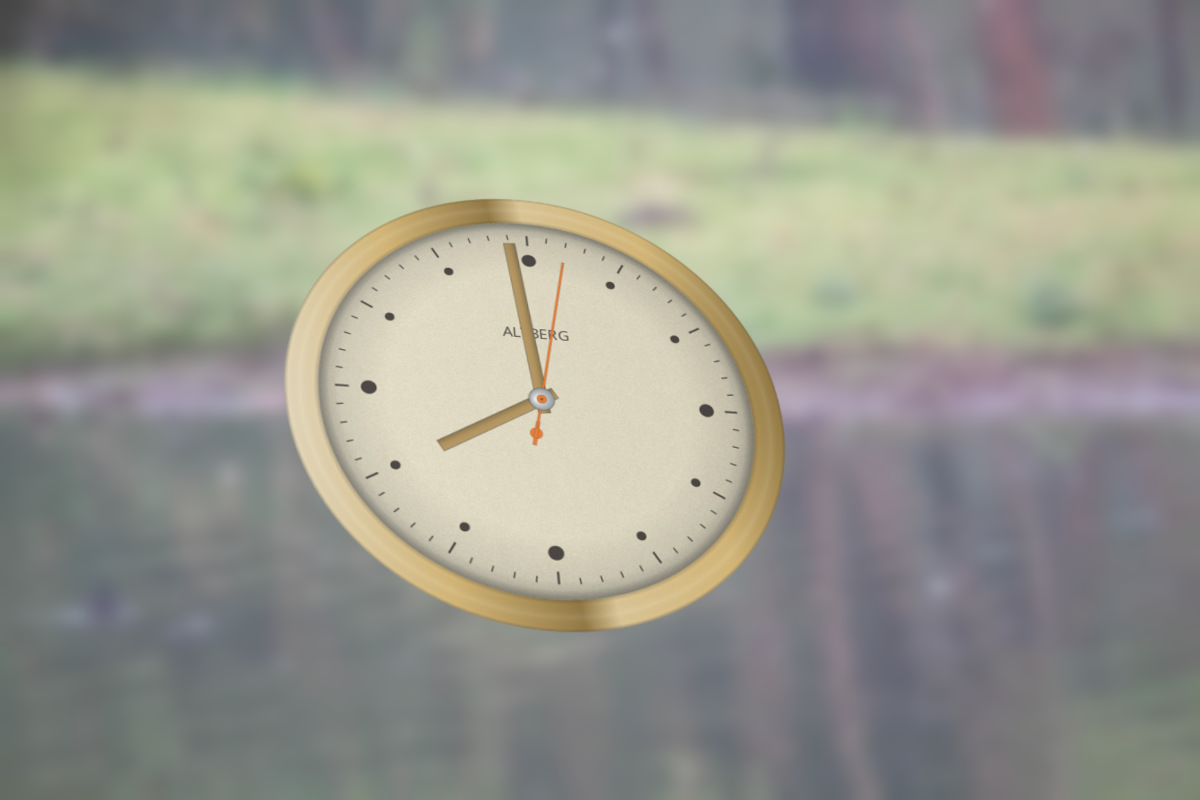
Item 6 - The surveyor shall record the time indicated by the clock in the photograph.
7:59:02
